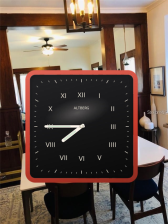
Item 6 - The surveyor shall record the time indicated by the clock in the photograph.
7:45
